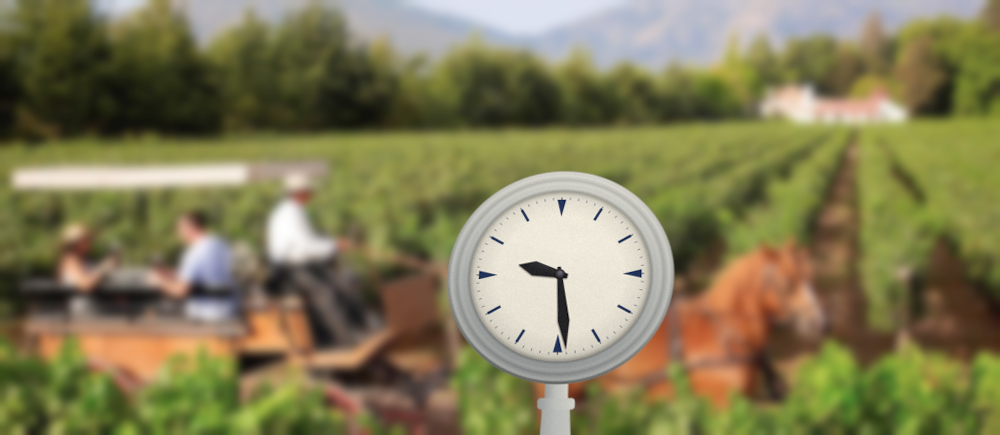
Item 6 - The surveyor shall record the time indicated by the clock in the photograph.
9:29
